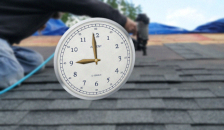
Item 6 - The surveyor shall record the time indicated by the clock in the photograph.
8:59
